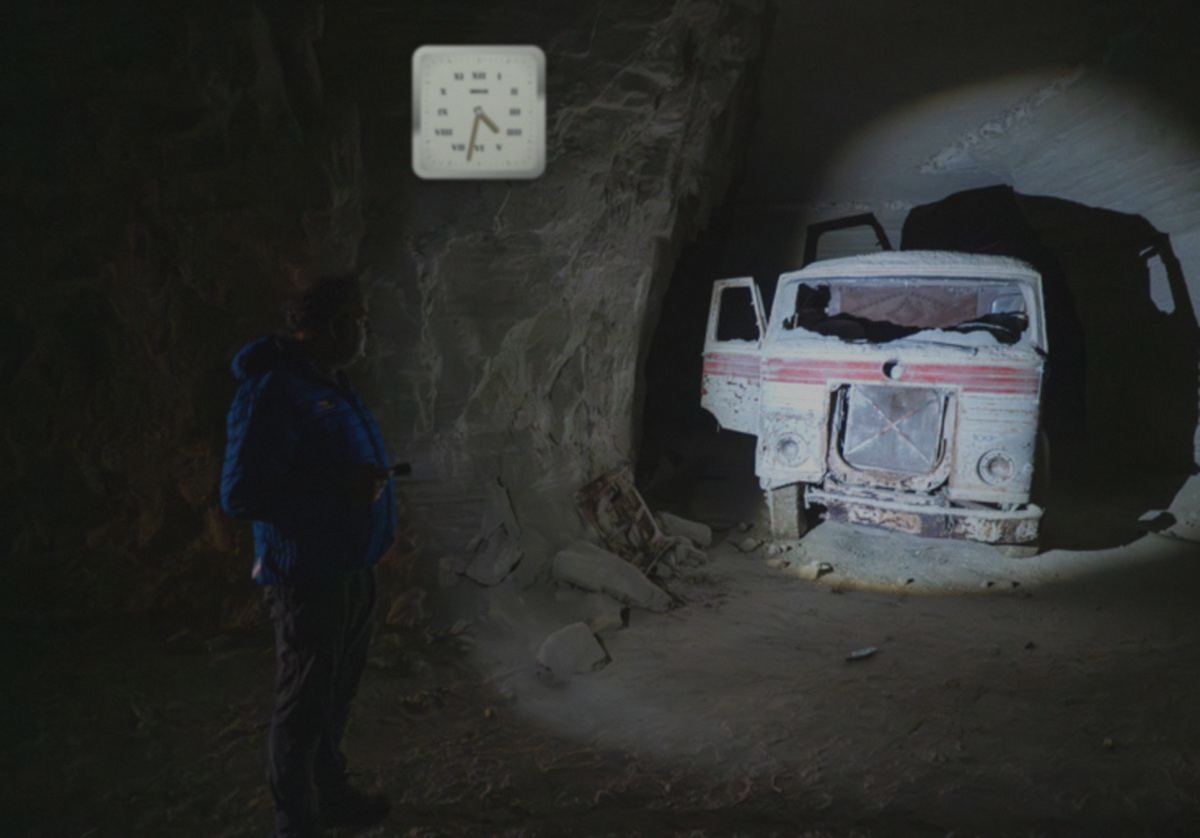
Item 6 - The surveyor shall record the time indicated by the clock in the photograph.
4:32
